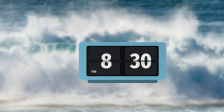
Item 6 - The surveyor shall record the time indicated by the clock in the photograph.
8:30
